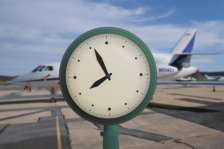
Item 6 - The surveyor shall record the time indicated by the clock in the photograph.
7:56
